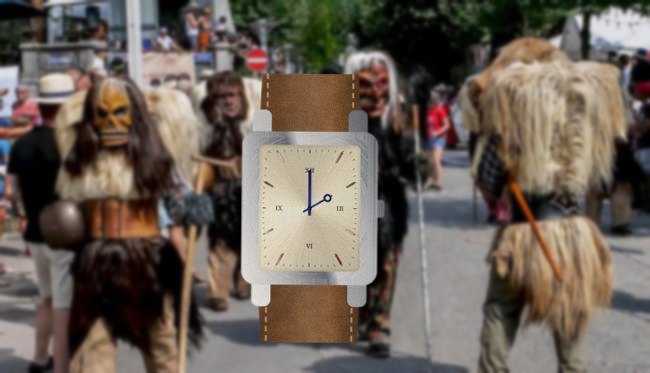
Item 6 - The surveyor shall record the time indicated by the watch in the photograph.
2:00
